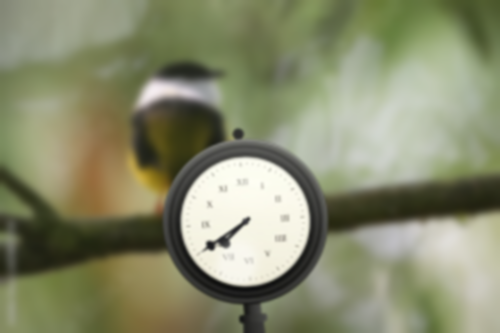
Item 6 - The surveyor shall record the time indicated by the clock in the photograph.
7:40
